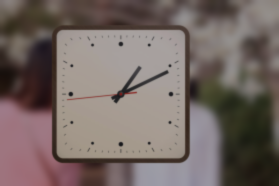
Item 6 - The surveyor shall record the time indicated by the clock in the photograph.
1:10:44
